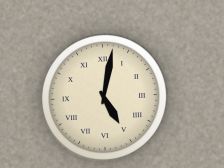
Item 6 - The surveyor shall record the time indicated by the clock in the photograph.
5:02
